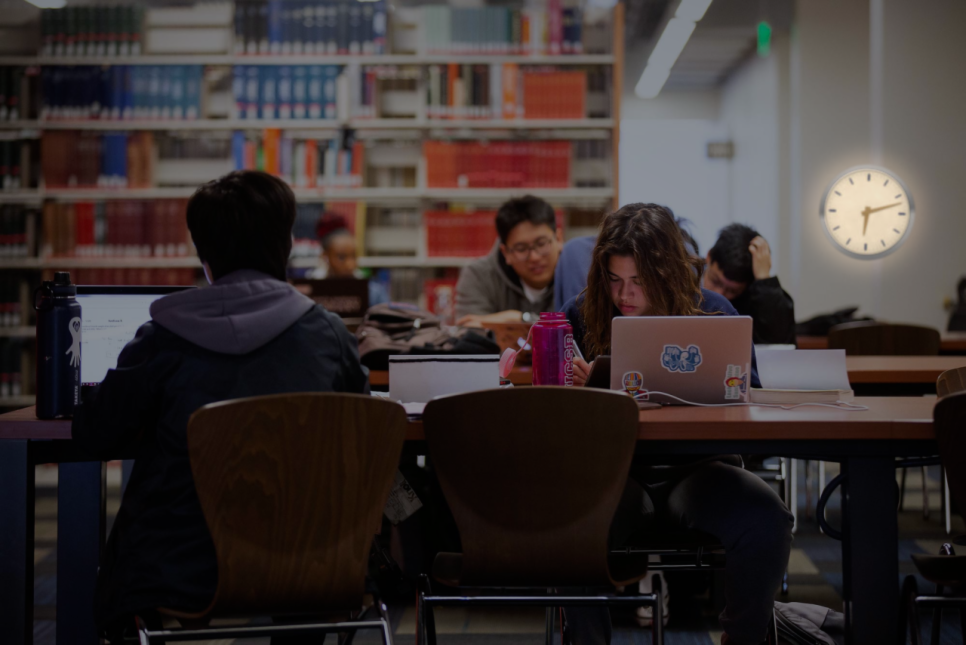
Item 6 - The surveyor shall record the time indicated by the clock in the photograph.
6:12
